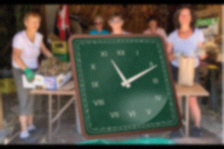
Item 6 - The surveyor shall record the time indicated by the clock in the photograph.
11:11
